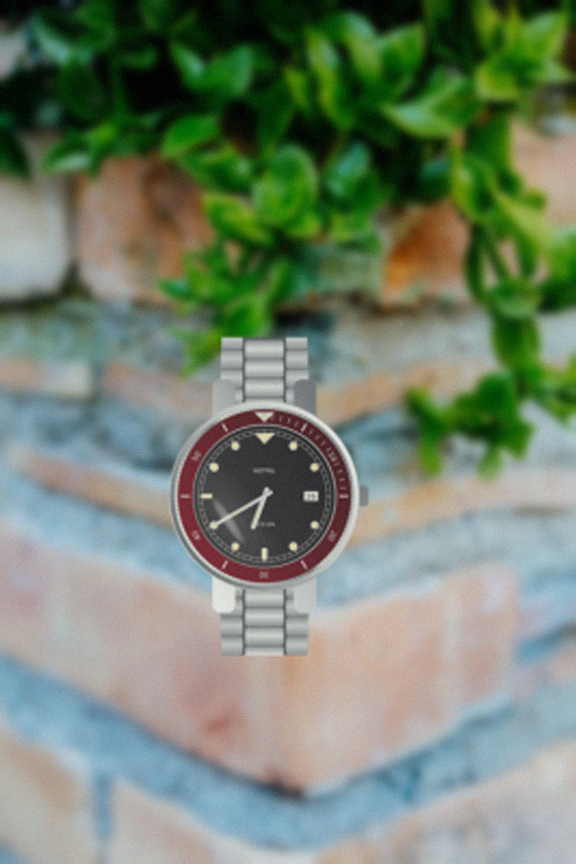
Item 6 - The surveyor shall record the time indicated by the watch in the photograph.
6:40
